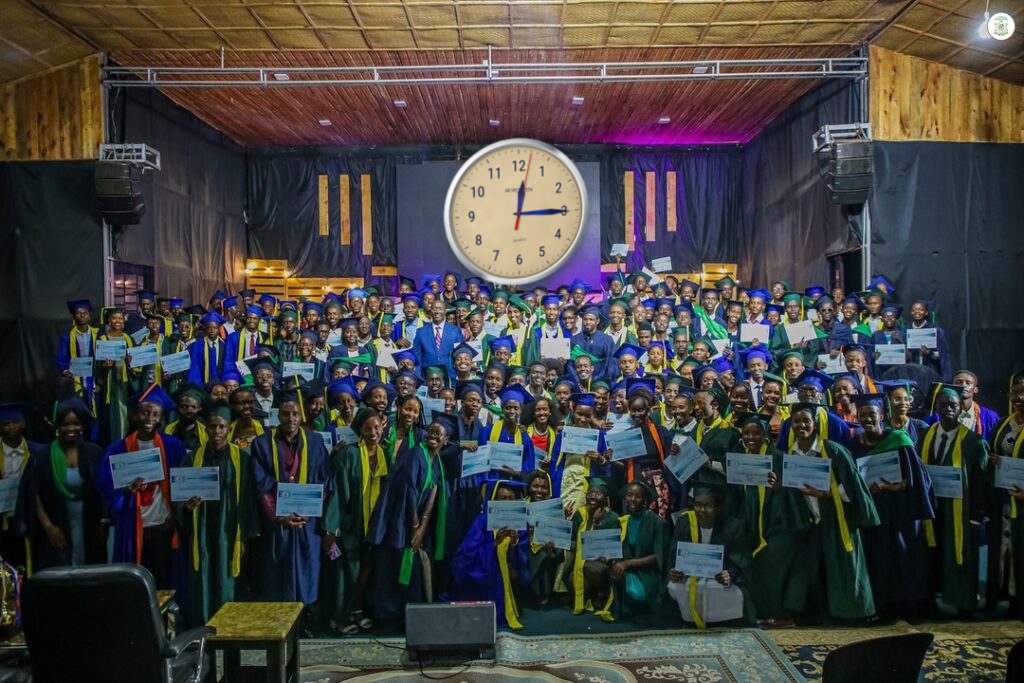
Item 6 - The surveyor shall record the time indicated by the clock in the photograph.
12:15:02
